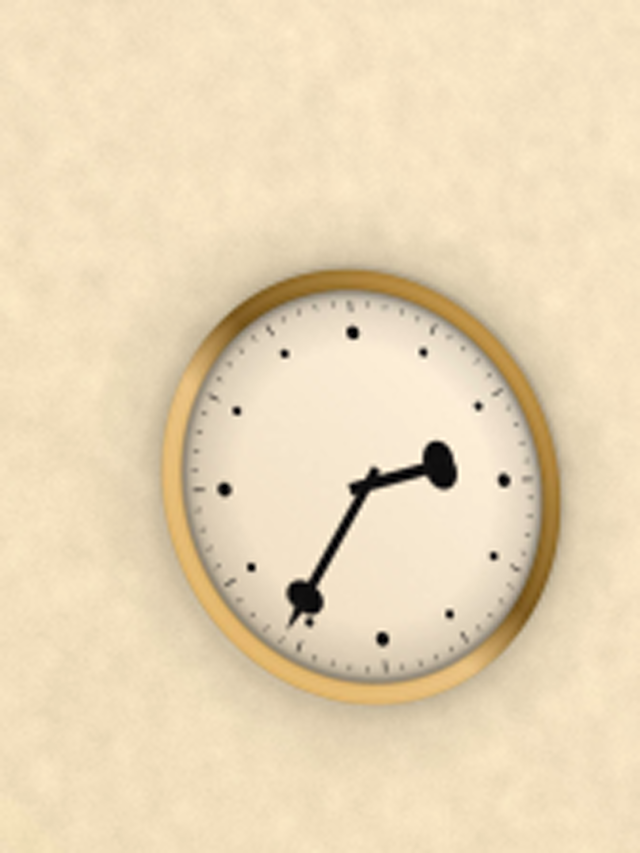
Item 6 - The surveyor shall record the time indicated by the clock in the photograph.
2:36
